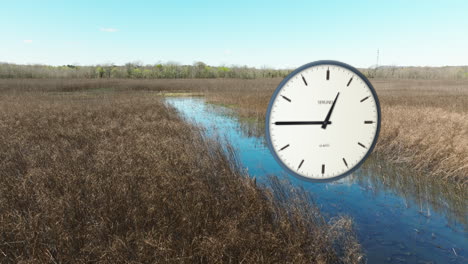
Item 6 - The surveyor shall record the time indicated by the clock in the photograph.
12:45
